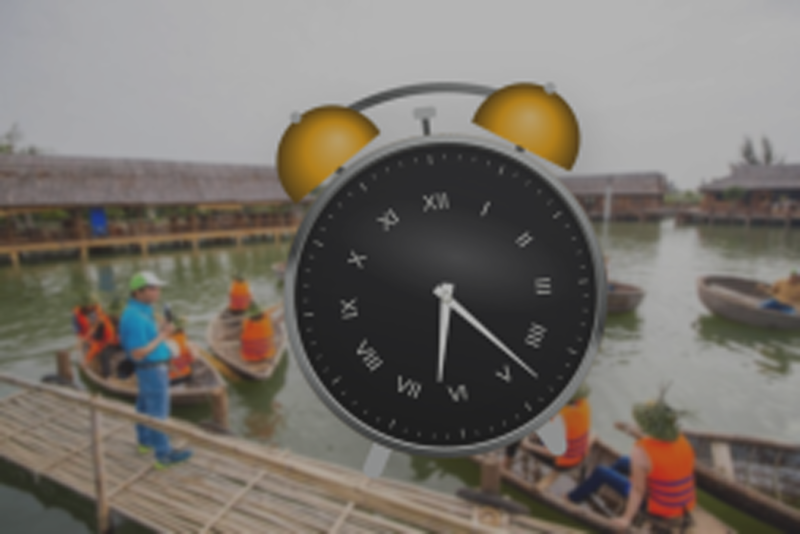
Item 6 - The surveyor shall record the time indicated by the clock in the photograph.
6:23
